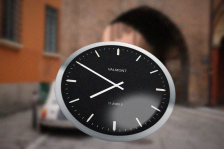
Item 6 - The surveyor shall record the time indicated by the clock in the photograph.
7:50
